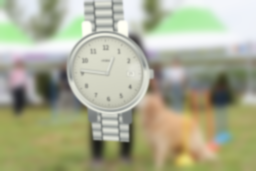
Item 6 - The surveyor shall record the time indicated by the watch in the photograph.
12:46
